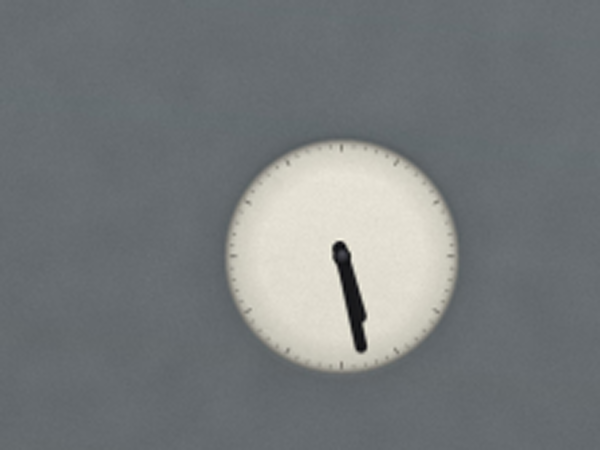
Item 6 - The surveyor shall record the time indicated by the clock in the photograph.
5:28
